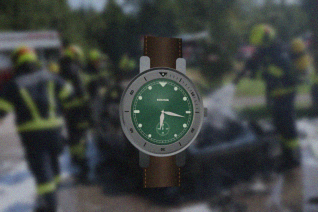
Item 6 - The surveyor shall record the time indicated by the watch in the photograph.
6:17
